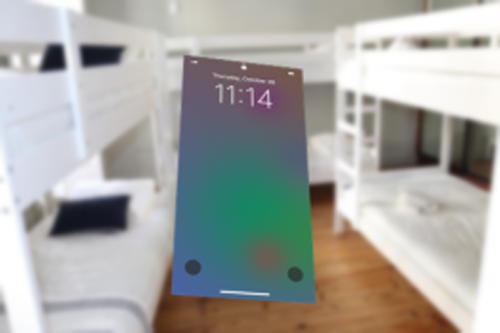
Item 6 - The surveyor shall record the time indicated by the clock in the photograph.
11:14
